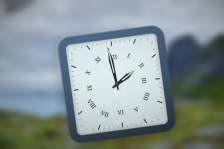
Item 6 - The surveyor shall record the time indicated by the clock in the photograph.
1:59
